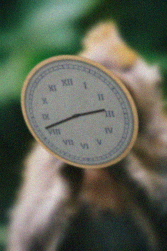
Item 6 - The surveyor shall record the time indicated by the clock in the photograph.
2:42
